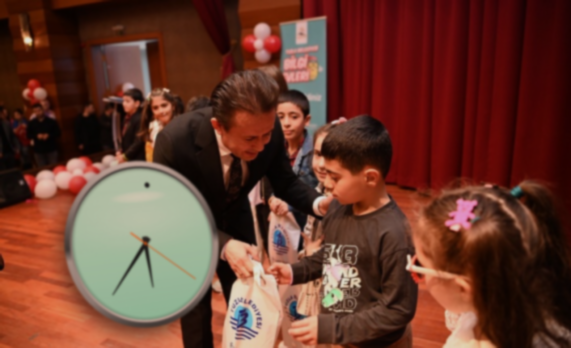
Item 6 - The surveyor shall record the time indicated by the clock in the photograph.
5:35:20
